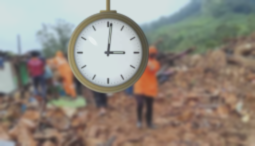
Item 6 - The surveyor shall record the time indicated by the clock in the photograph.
3:01
